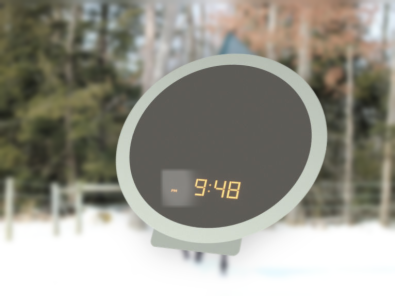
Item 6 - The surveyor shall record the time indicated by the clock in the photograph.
9:48
